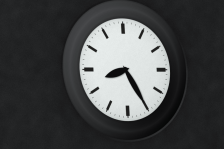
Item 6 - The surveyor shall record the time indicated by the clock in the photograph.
8:25
